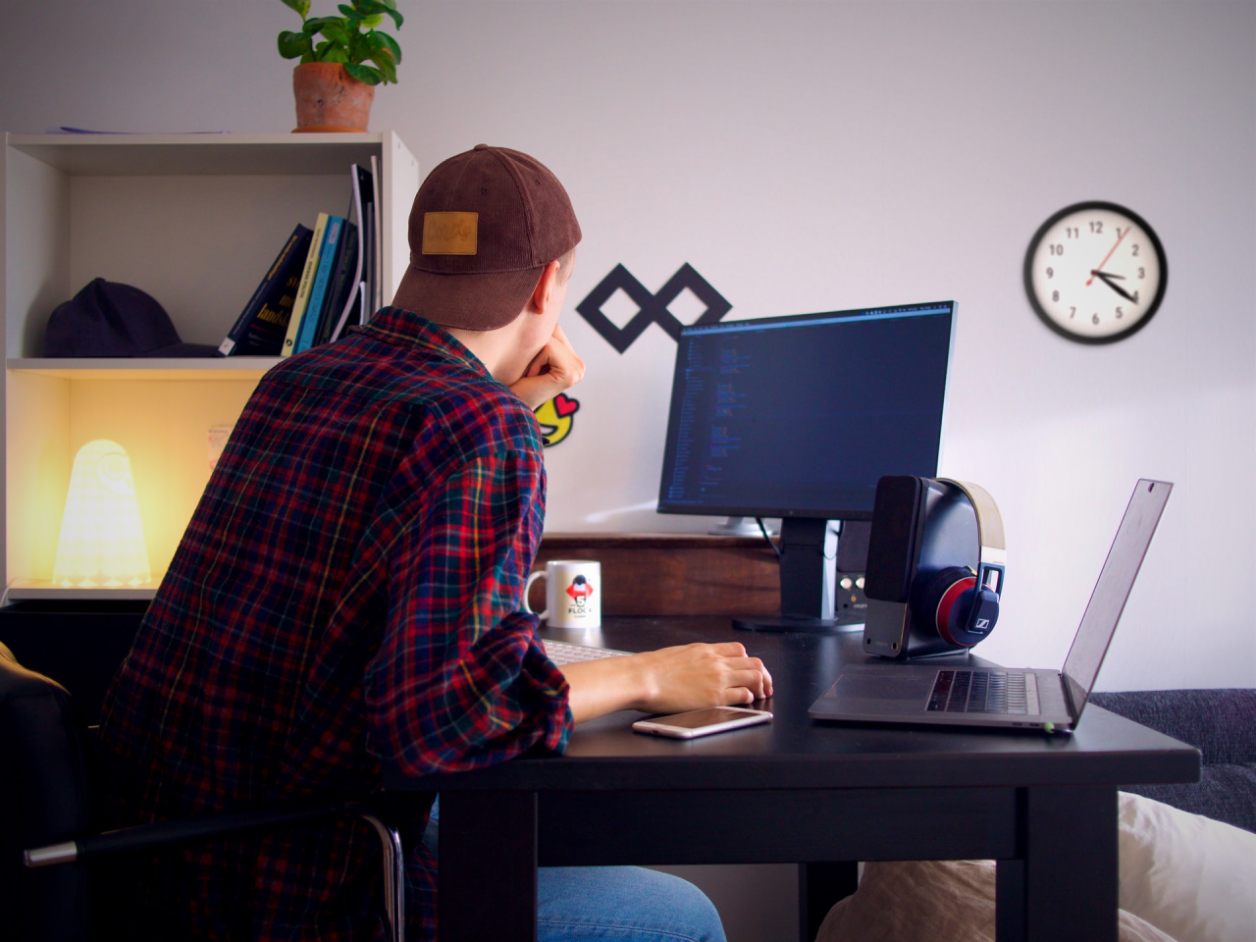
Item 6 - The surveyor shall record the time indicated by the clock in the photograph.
3:21:06
